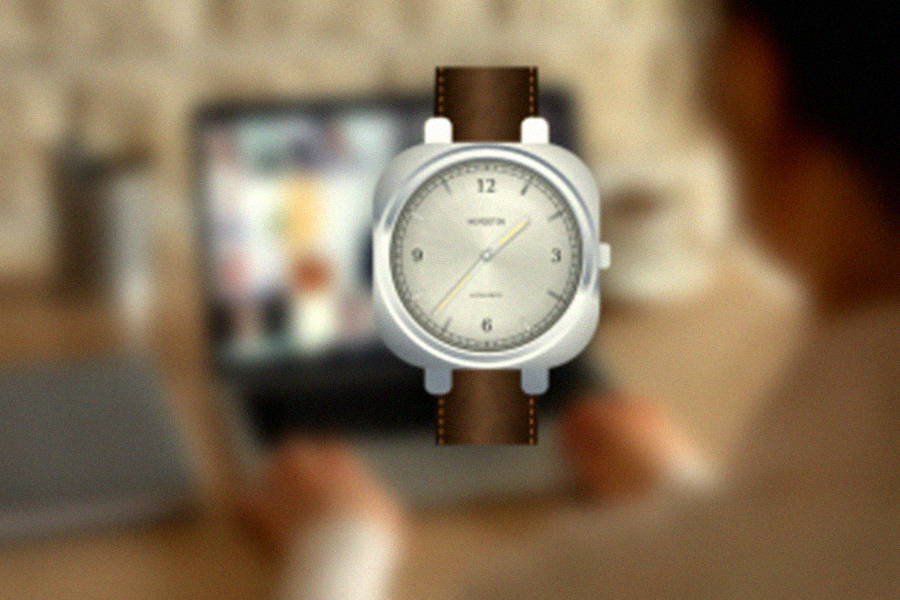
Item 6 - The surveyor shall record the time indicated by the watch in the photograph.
1:37
